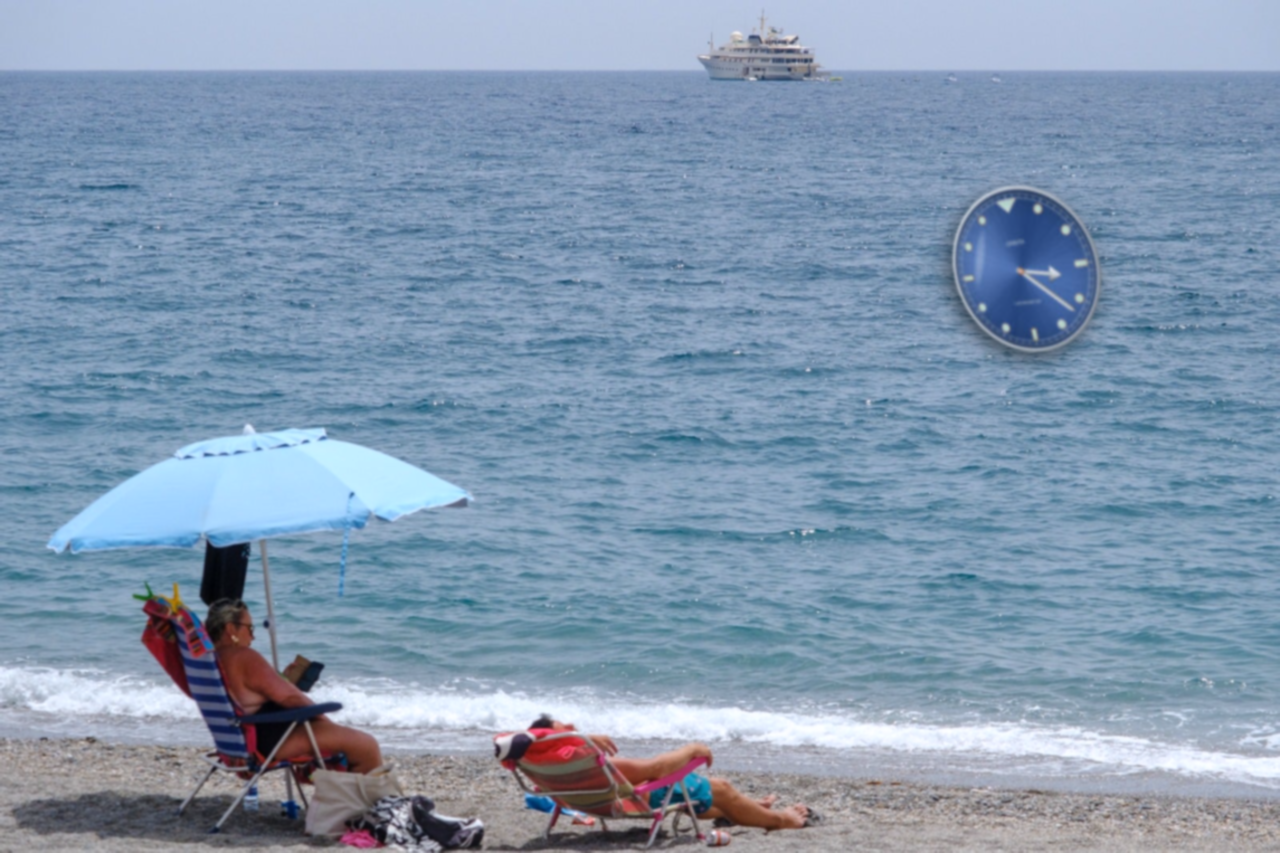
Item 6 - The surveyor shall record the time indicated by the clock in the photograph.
3:22
